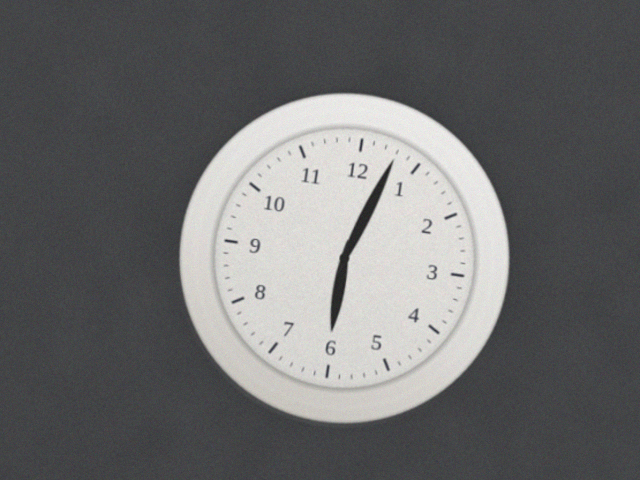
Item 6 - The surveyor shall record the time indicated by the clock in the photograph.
6:03
